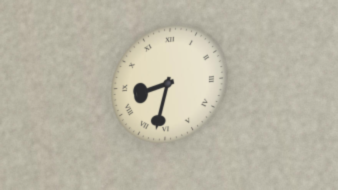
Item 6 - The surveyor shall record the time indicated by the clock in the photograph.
8:32
